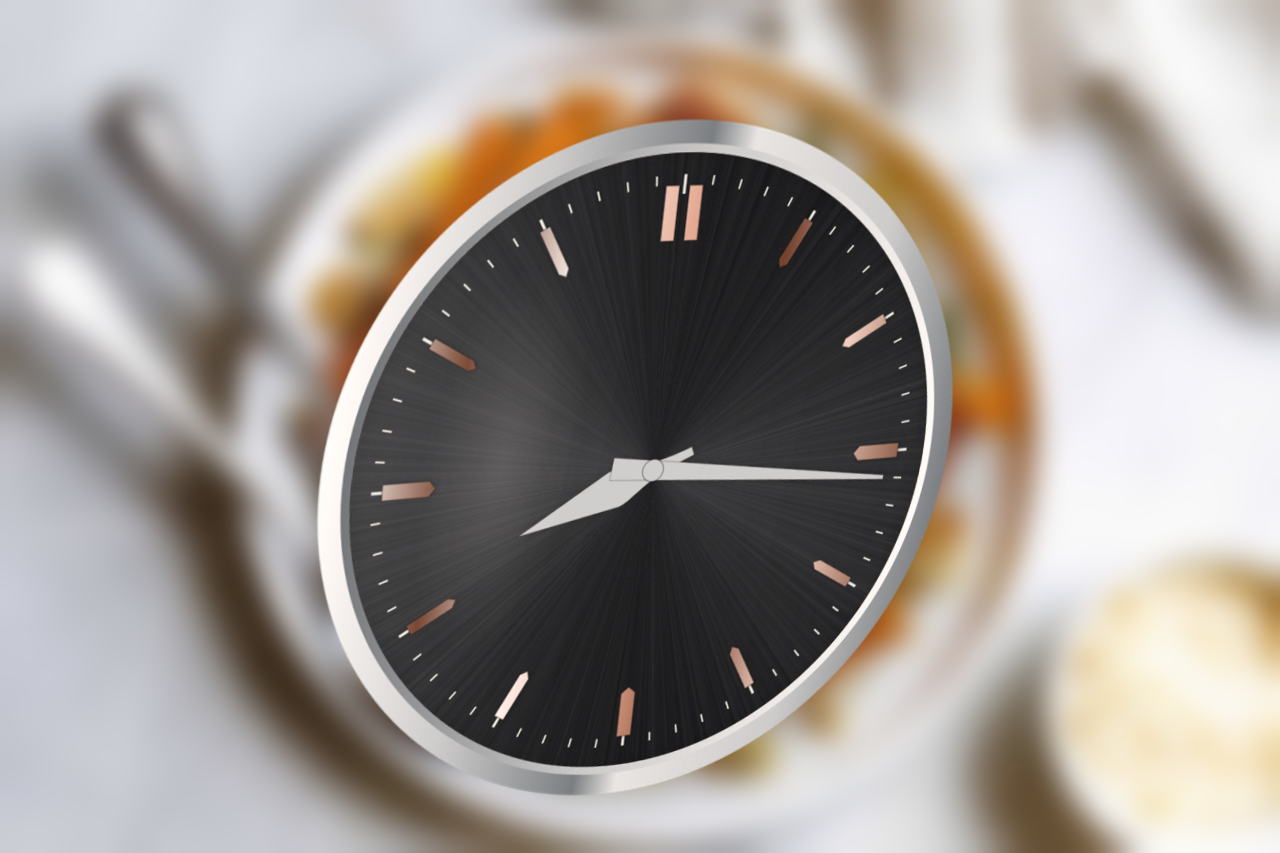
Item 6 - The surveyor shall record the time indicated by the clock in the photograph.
8:16
